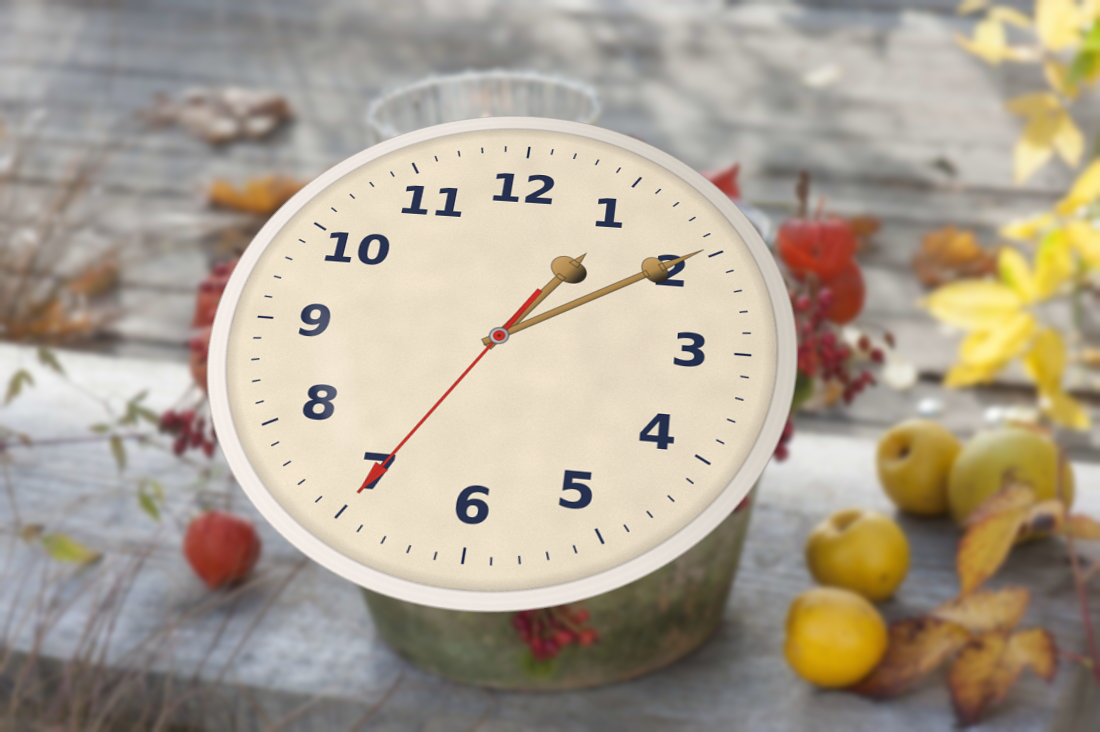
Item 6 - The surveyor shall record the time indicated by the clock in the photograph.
1:09:35
